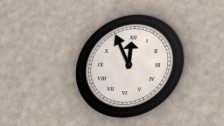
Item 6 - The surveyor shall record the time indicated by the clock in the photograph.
11:55
